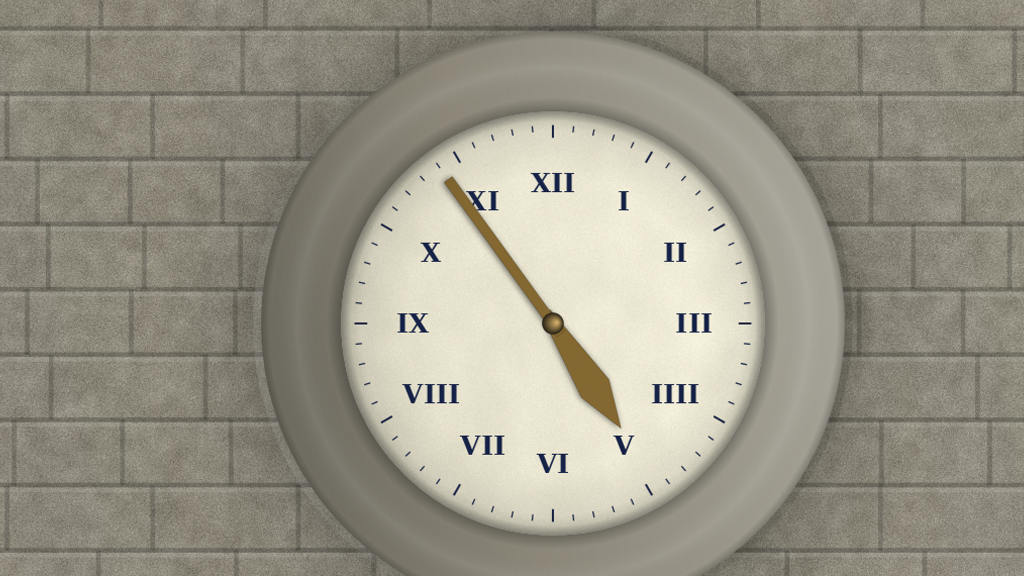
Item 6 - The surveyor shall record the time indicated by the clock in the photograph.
4:54
